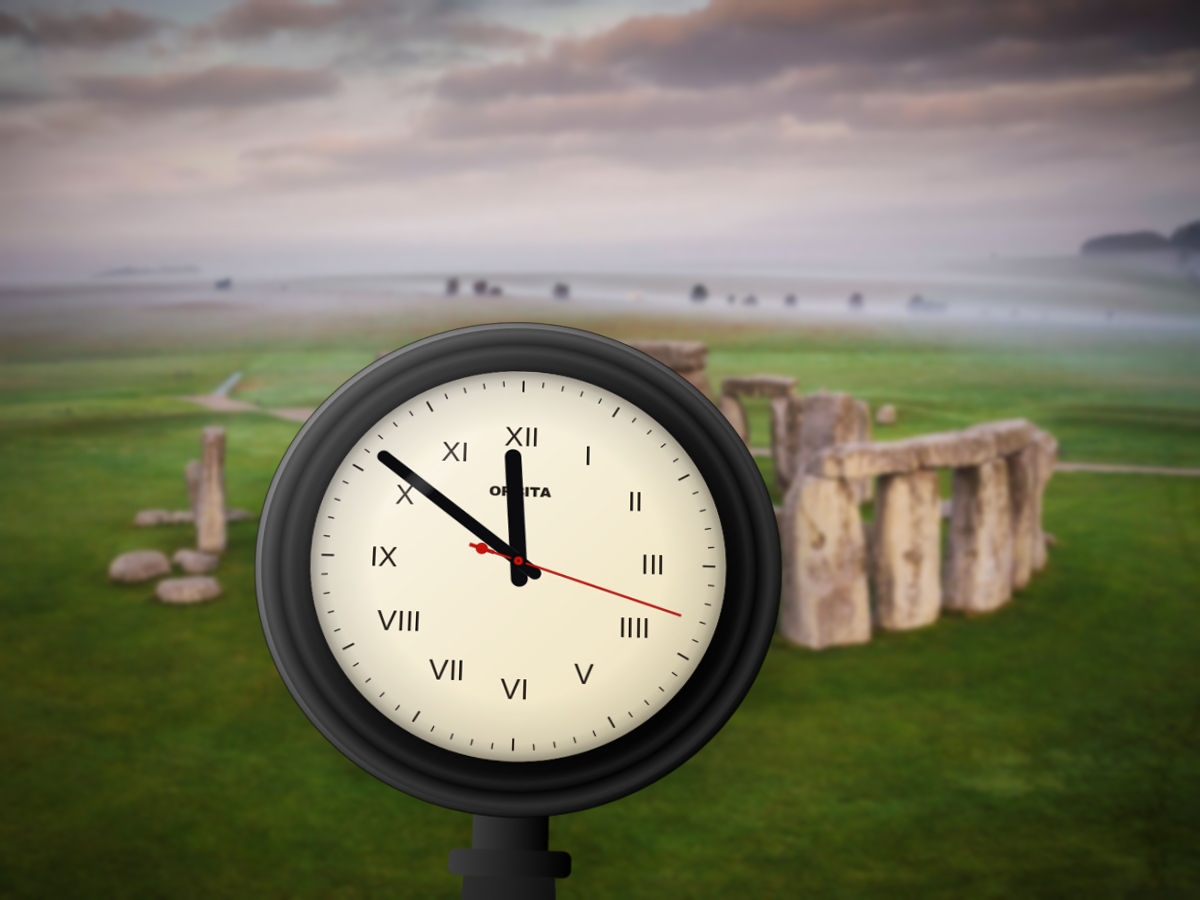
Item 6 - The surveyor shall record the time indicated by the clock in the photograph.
11:51:18
